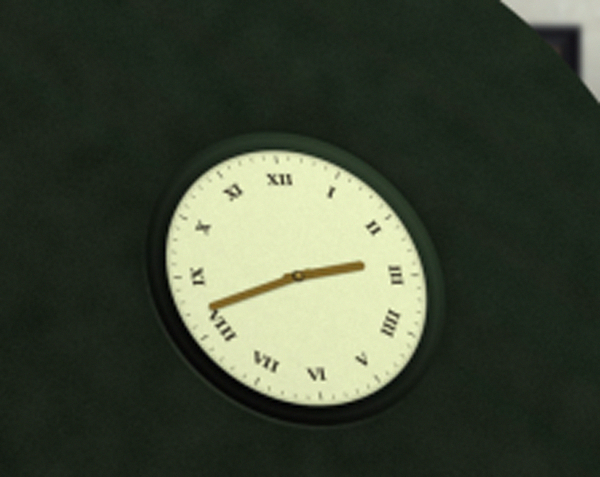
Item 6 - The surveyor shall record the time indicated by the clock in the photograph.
2:42
